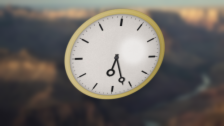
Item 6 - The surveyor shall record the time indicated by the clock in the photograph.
6:27
